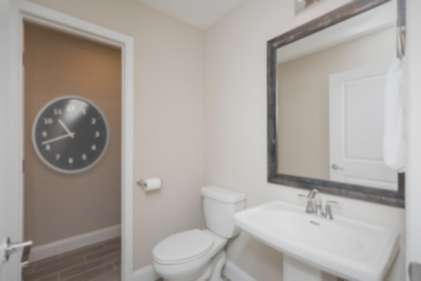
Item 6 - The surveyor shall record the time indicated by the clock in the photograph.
10:42
